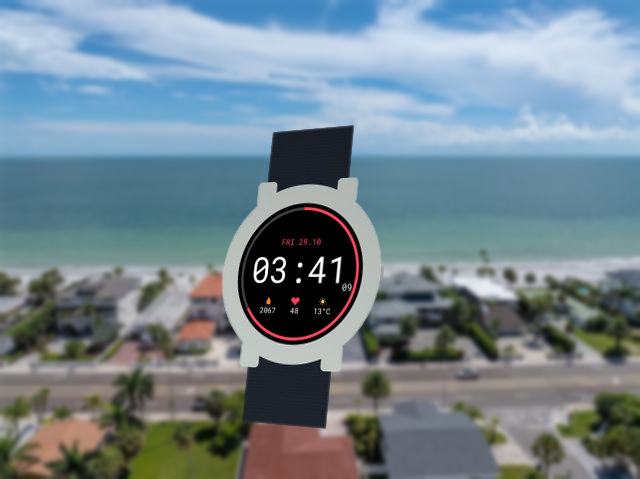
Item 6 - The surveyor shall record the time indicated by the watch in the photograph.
3:41:09
